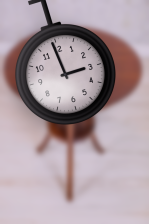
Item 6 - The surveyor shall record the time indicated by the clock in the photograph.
2:59
